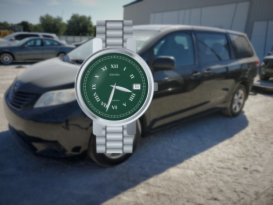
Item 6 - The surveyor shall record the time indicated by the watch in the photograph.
3:33
